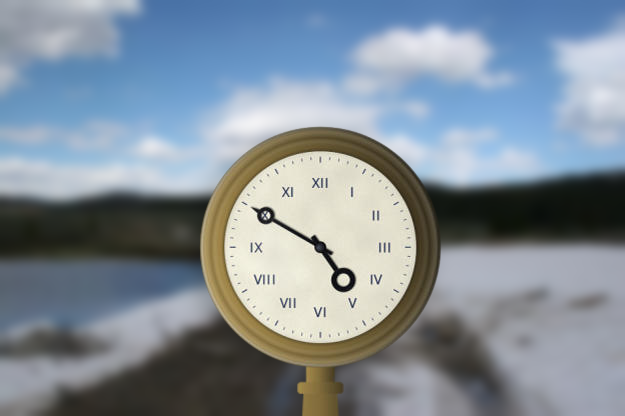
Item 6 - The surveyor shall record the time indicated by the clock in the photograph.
4:50
